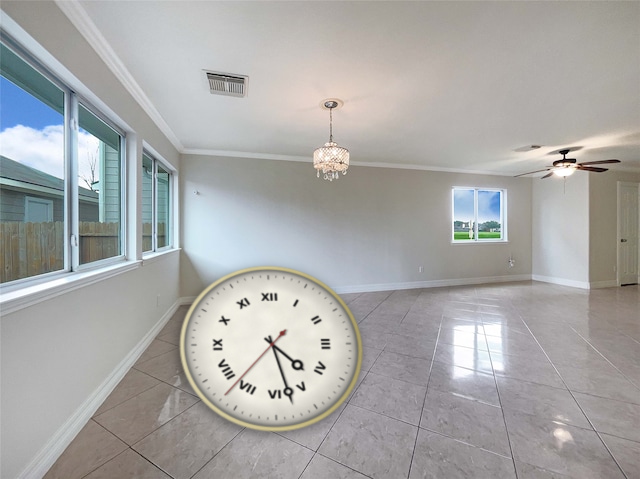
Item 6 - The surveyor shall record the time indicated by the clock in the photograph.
4:27:37
